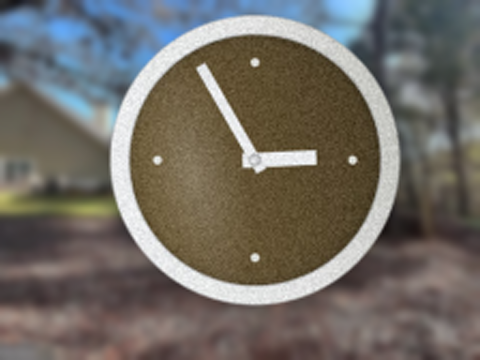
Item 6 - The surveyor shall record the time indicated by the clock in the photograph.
2:55
